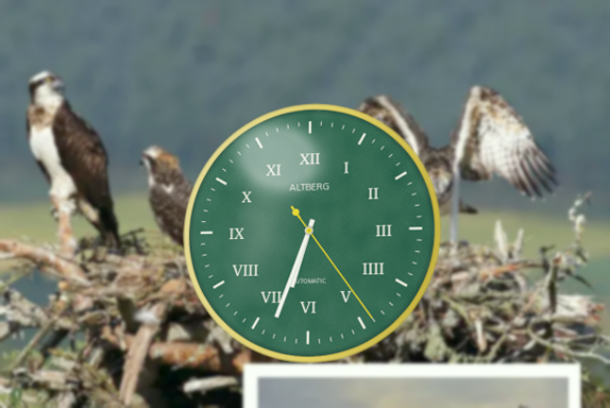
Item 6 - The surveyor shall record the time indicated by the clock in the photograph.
6:33:24
